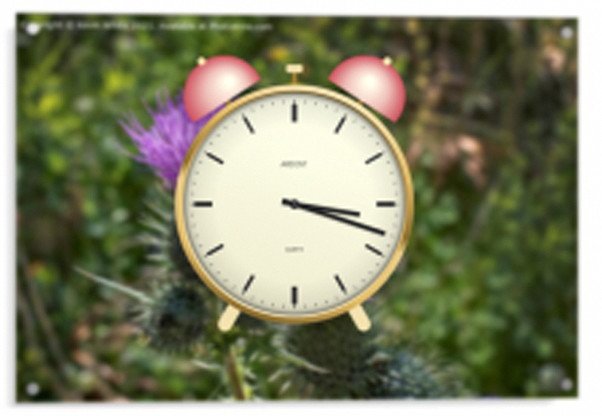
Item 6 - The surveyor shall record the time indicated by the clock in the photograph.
3:18
